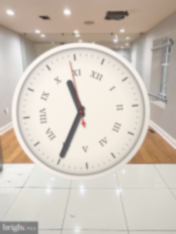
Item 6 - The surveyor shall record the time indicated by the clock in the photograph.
10:29:54
